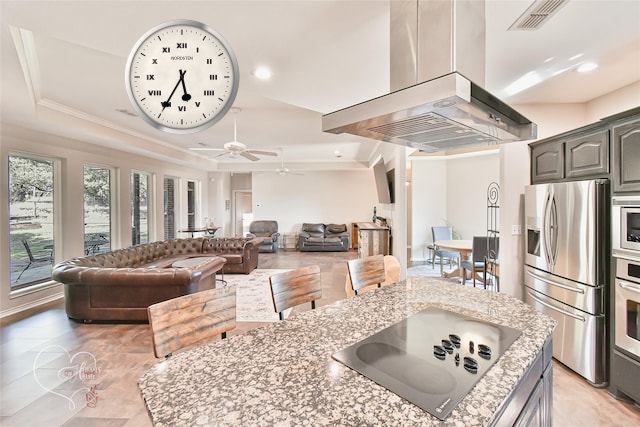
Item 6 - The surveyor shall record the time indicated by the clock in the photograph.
5:35
